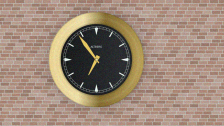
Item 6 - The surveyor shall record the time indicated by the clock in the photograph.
6:54
